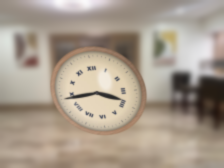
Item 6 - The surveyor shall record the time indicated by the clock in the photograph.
3:44
